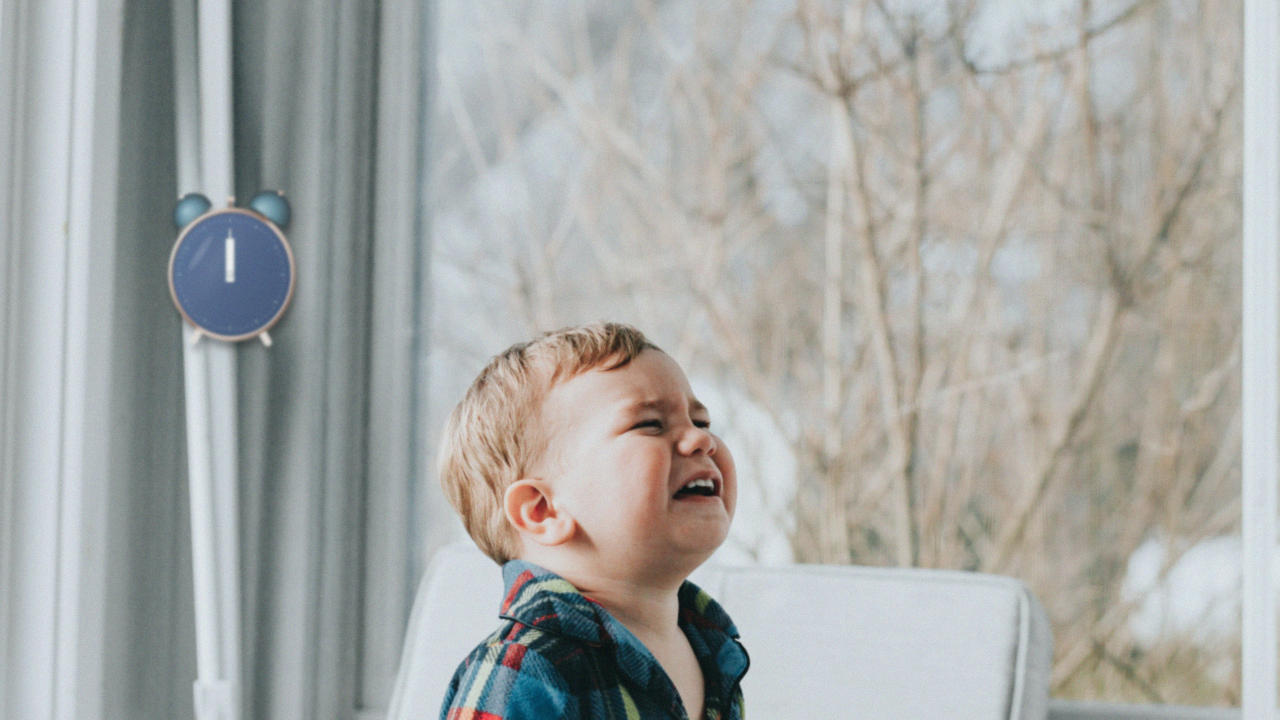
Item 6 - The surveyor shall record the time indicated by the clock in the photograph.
12:00
